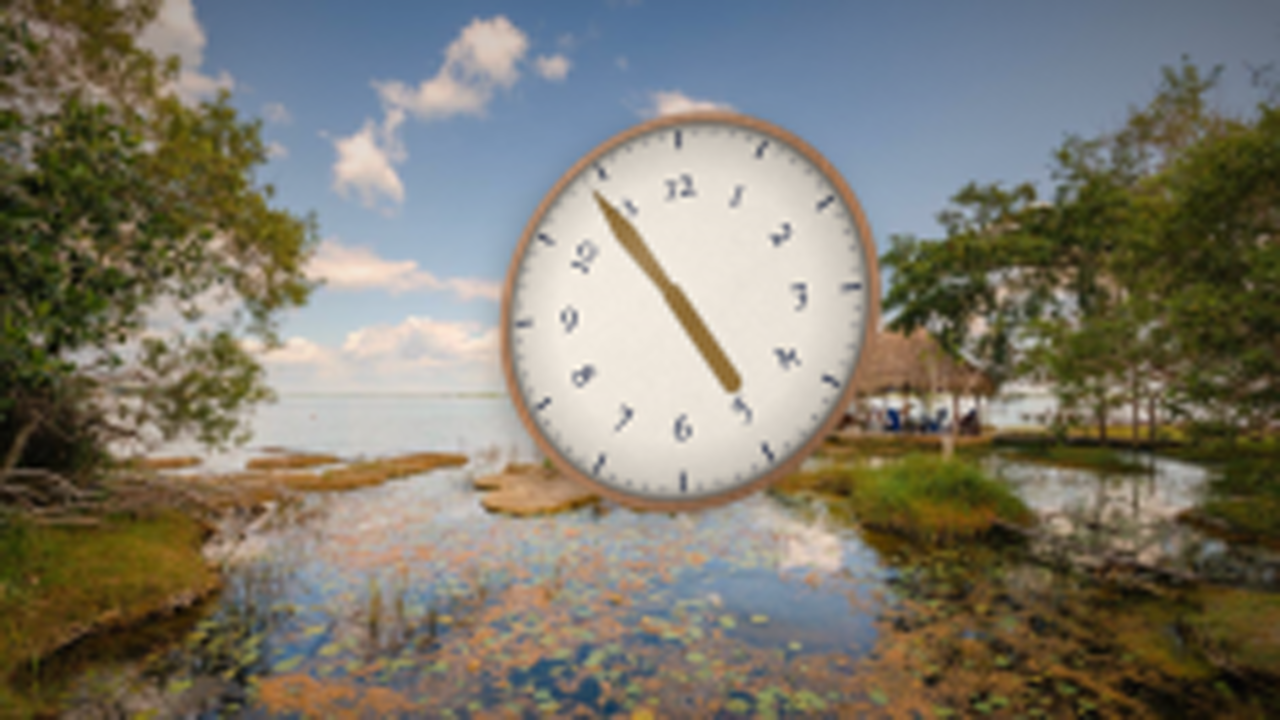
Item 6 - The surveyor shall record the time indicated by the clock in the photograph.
4:54
